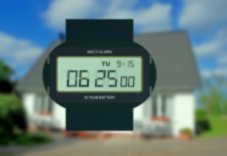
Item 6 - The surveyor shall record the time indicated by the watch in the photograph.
6:25:00
